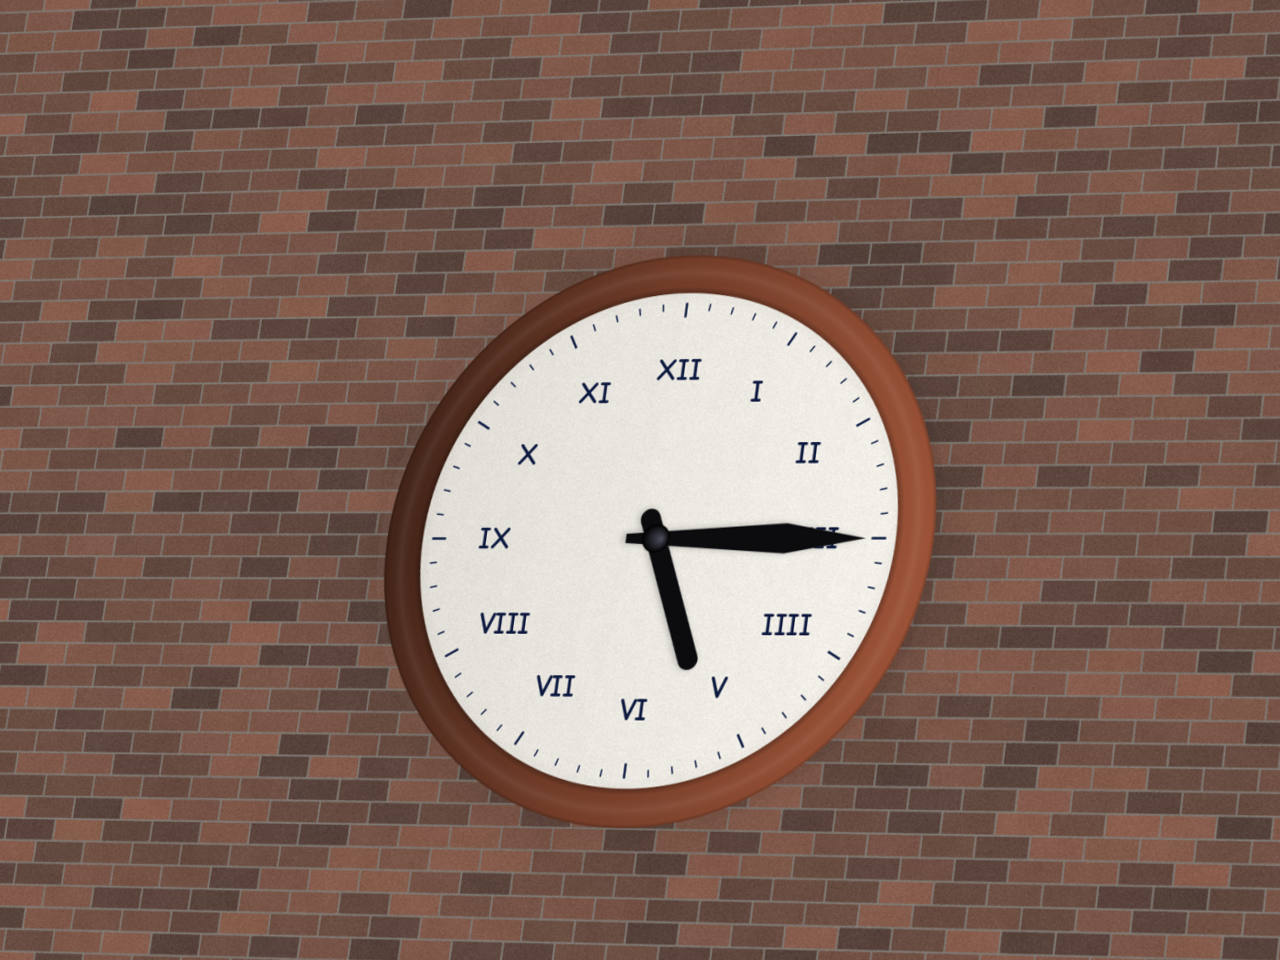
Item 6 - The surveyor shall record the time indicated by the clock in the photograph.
5:15
